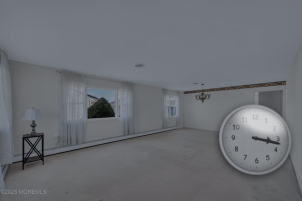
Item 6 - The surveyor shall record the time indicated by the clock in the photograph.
3:17
